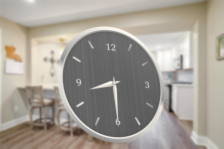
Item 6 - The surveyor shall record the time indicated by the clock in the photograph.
8:30
